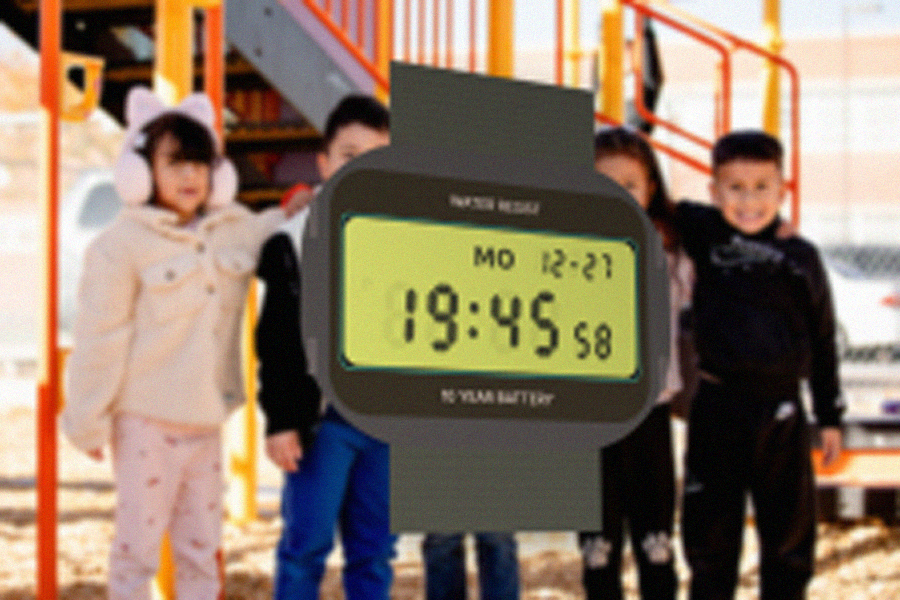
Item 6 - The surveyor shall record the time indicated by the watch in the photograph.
19:45:58
